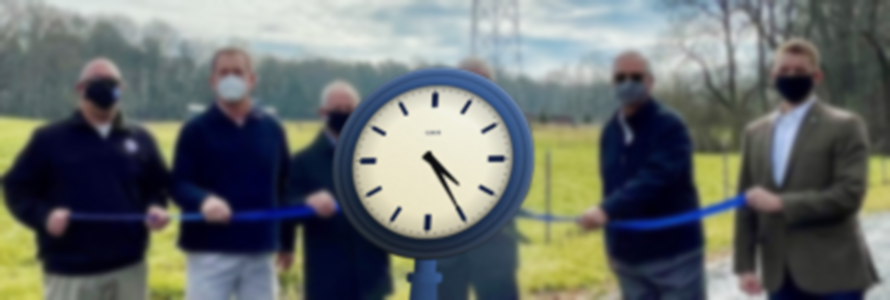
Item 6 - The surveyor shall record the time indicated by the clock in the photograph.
4:25
